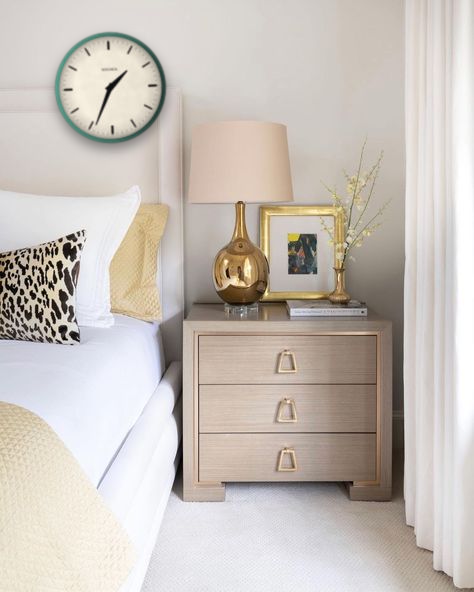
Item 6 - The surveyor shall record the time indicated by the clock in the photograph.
1:34
